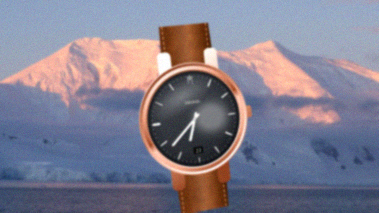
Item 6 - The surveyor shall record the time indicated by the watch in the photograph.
6:38
